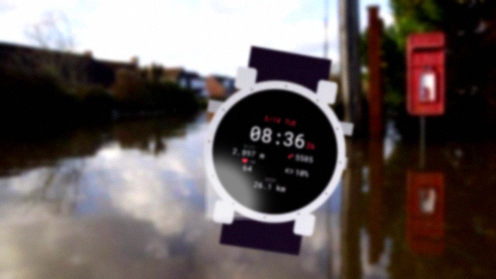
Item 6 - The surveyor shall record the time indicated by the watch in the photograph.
8:36
